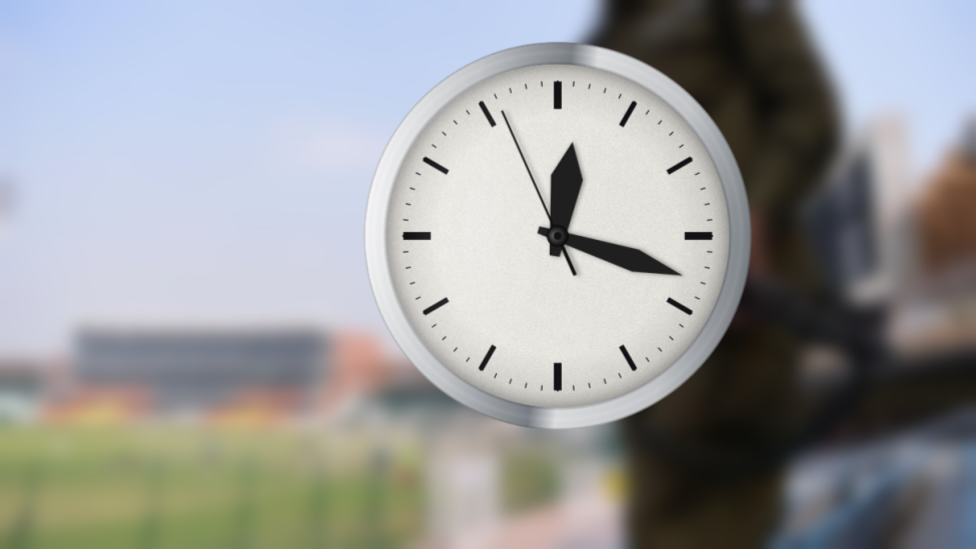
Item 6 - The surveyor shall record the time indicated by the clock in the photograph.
12:17:56
